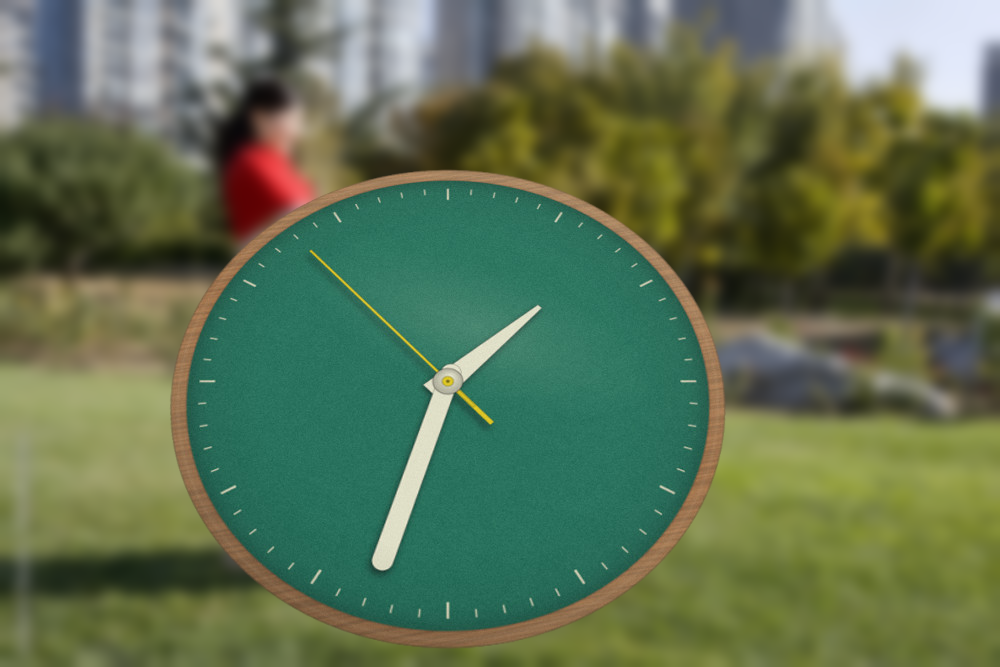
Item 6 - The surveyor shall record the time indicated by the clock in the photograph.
1:32:53
